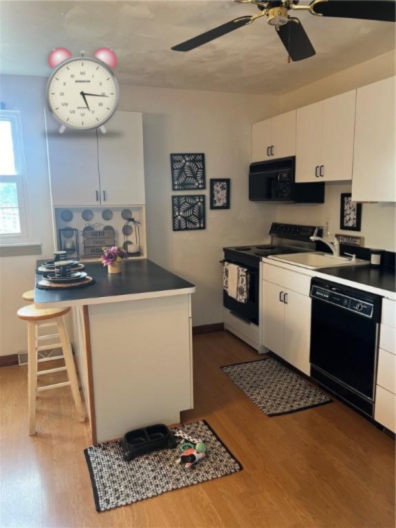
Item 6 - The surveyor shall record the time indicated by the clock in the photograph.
5:16
